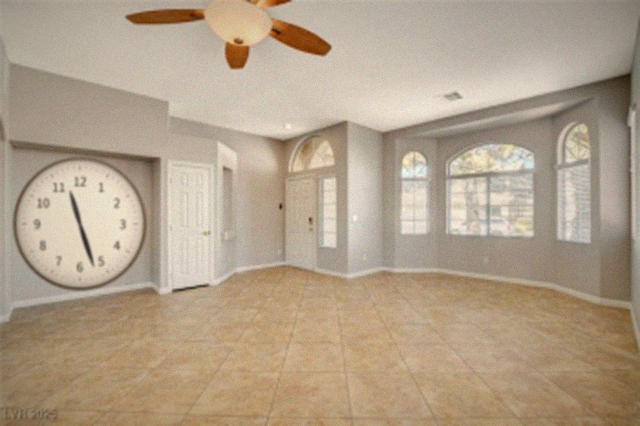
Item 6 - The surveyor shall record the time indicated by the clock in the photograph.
11:27
